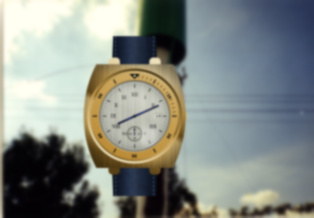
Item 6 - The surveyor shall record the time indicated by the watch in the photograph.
8:11
